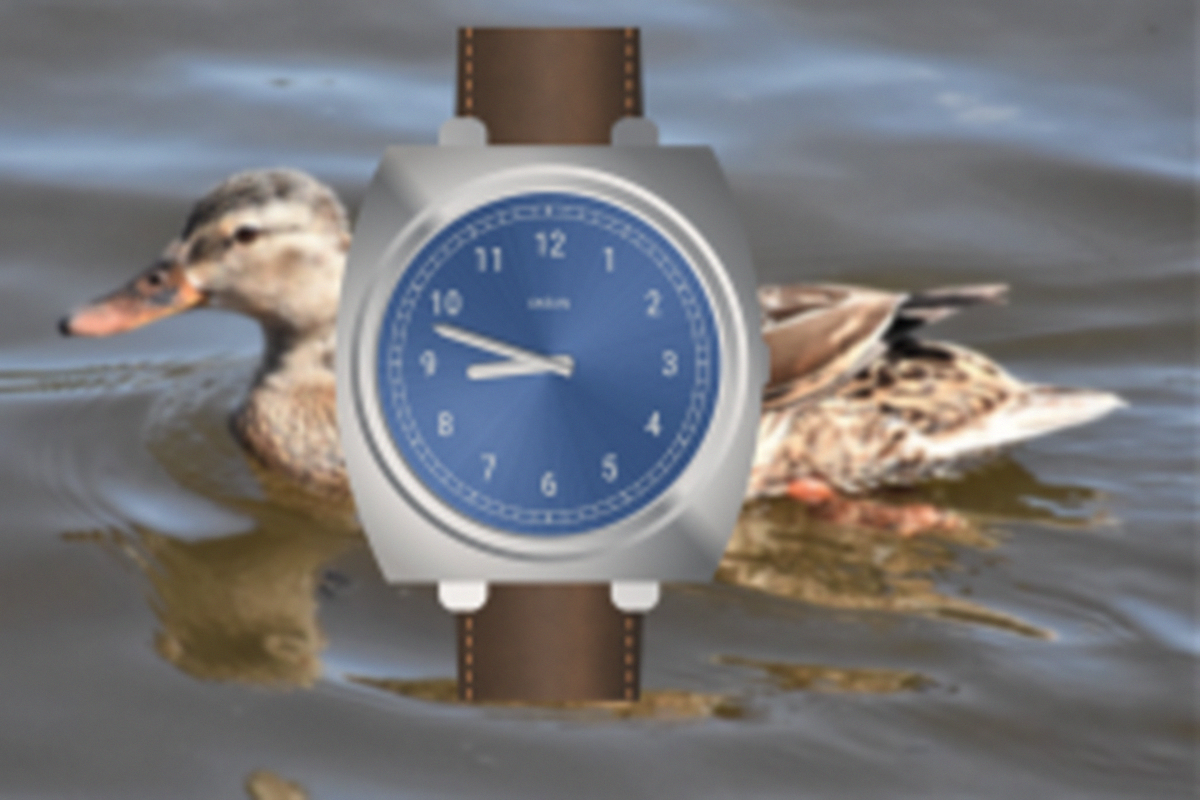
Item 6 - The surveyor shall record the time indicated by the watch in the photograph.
8:48
